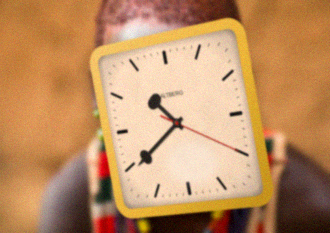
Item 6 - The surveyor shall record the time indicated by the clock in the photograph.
10:39:20
